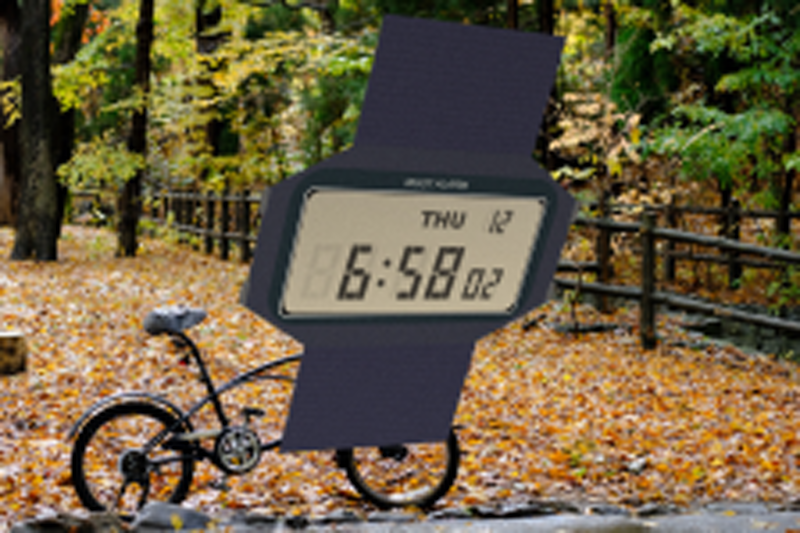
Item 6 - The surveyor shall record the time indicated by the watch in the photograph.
6:58:02
